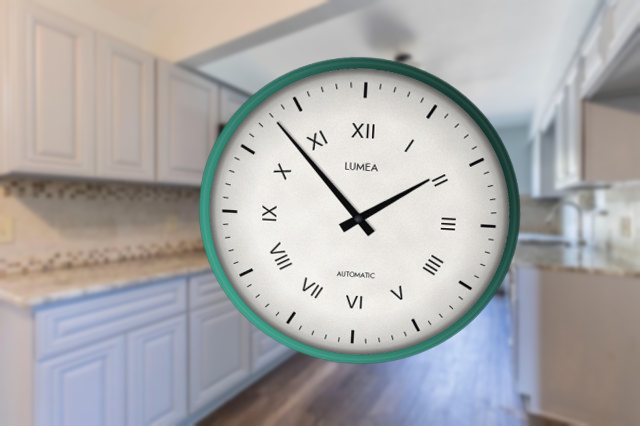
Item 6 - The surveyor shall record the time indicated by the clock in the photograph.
1:53
